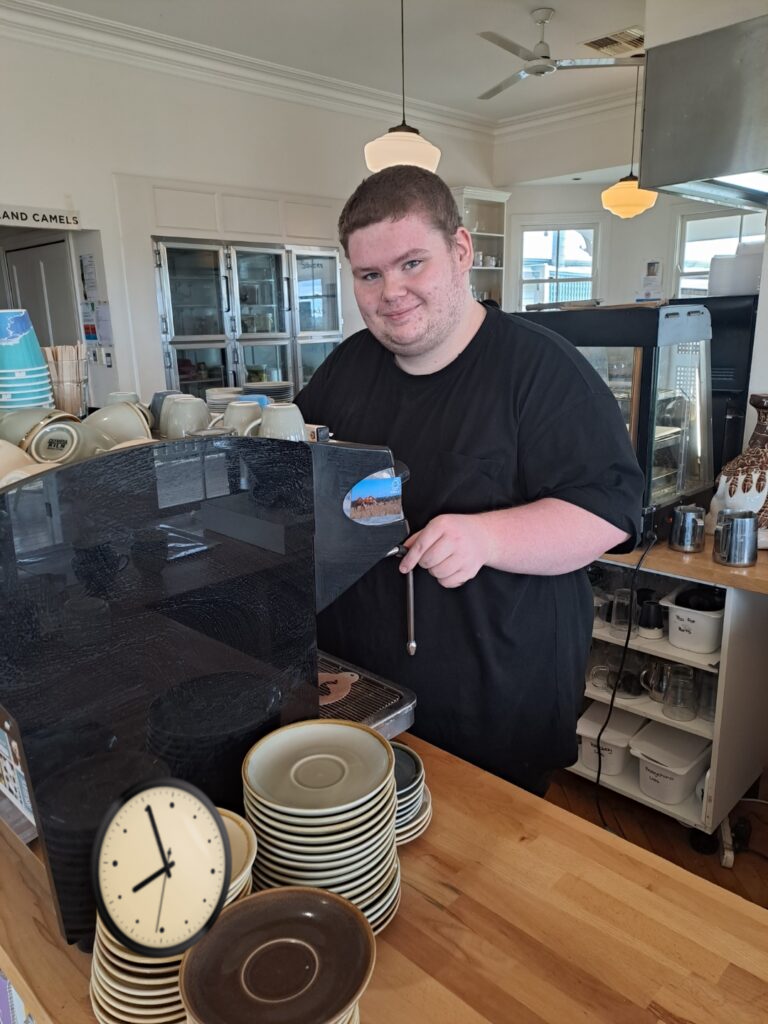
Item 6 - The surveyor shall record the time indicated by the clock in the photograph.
7:55:31
